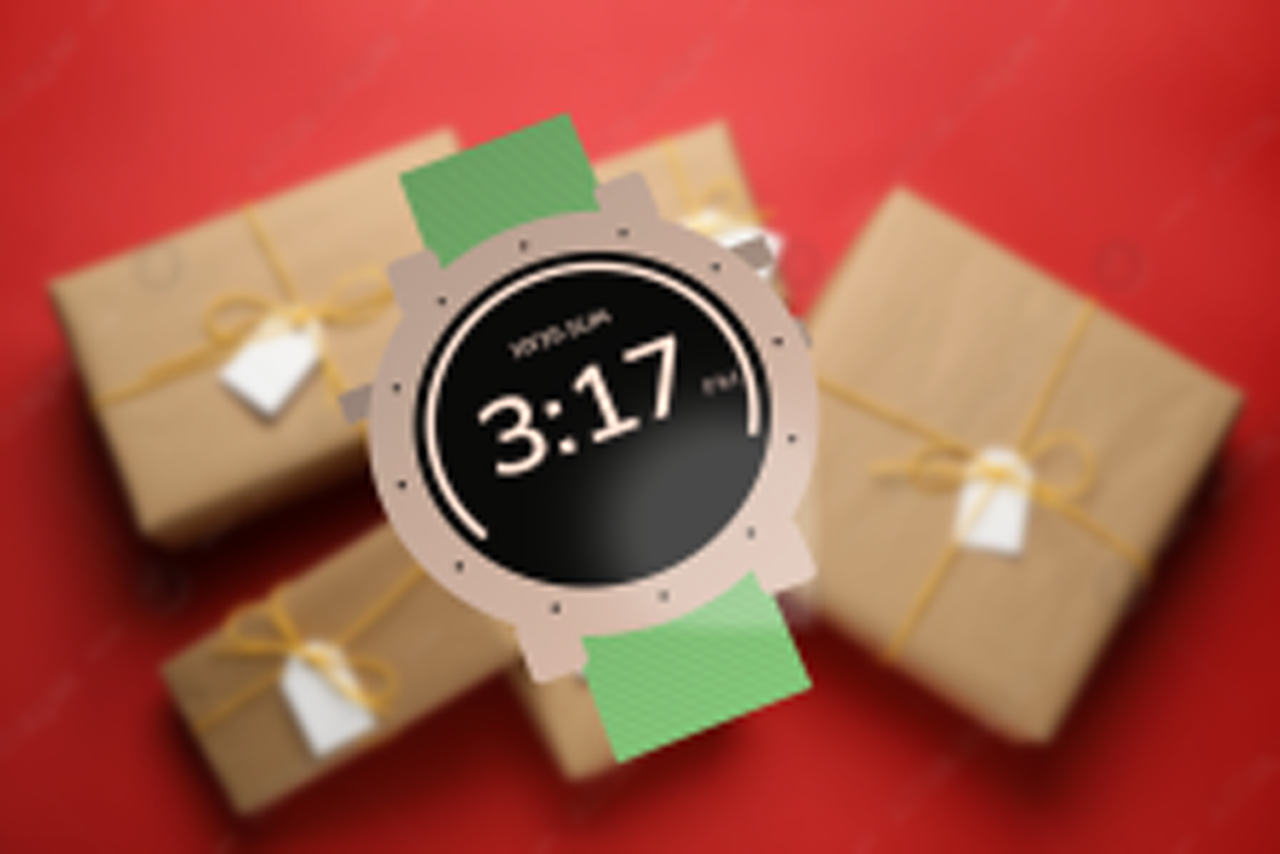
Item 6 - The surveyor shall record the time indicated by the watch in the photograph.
3:17
